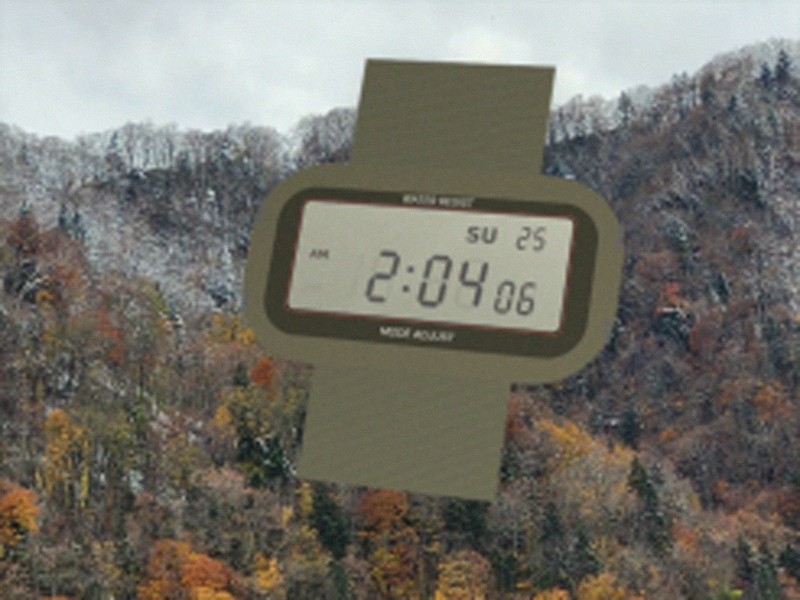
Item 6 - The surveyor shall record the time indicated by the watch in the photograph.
2:04:06
